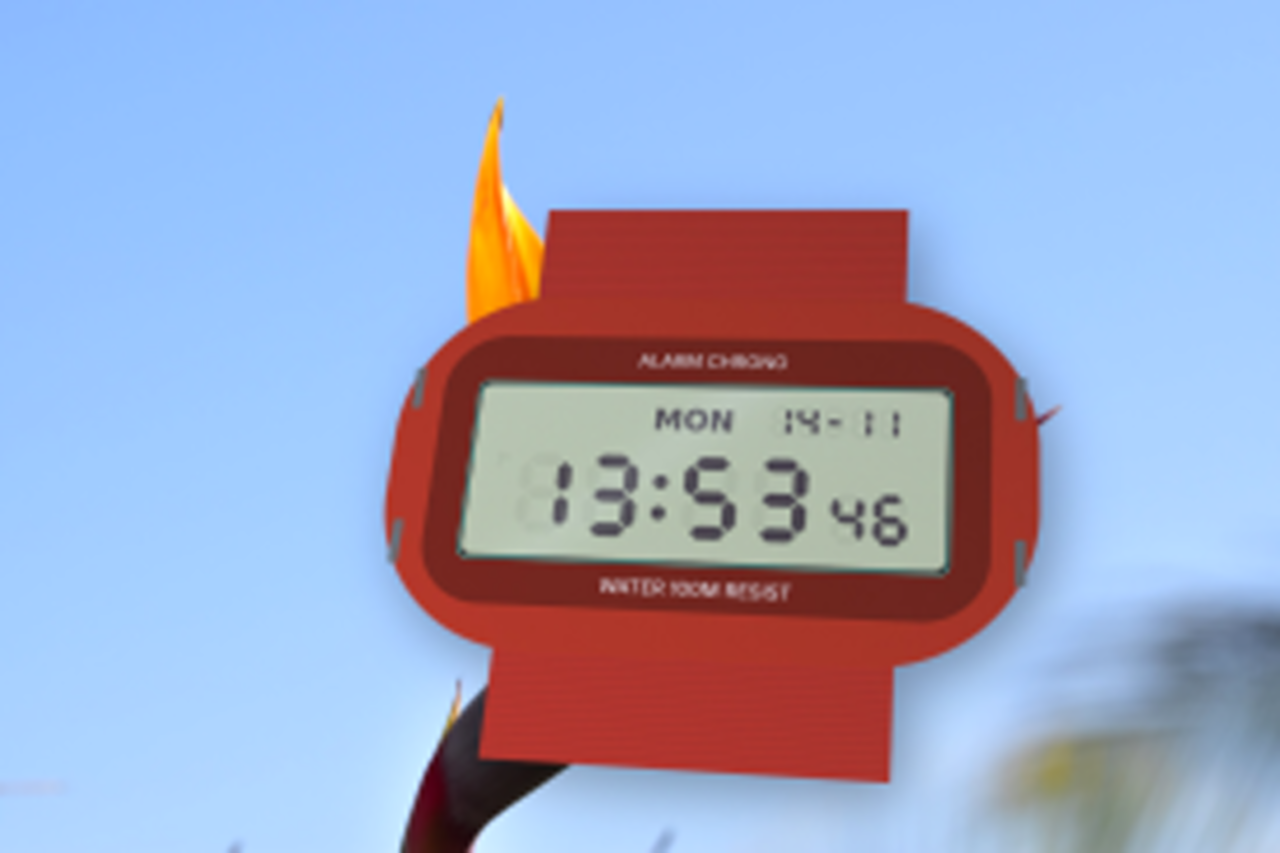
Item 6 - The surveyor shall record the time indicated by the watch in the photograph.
13:53:46
